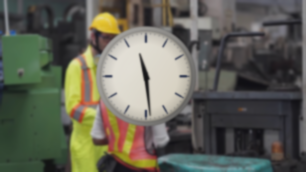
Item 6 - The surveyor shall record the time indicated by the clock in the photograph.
11:29
